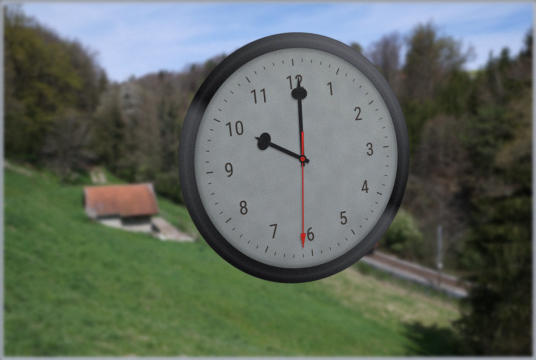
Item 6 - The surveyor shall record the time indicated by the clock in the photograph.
10:00:31
